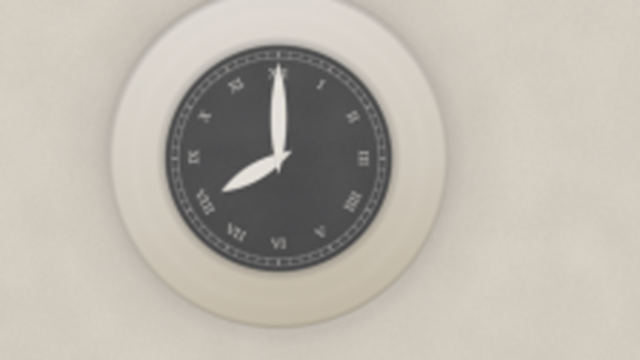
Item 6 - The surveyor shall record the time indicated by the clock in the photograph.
8:00
